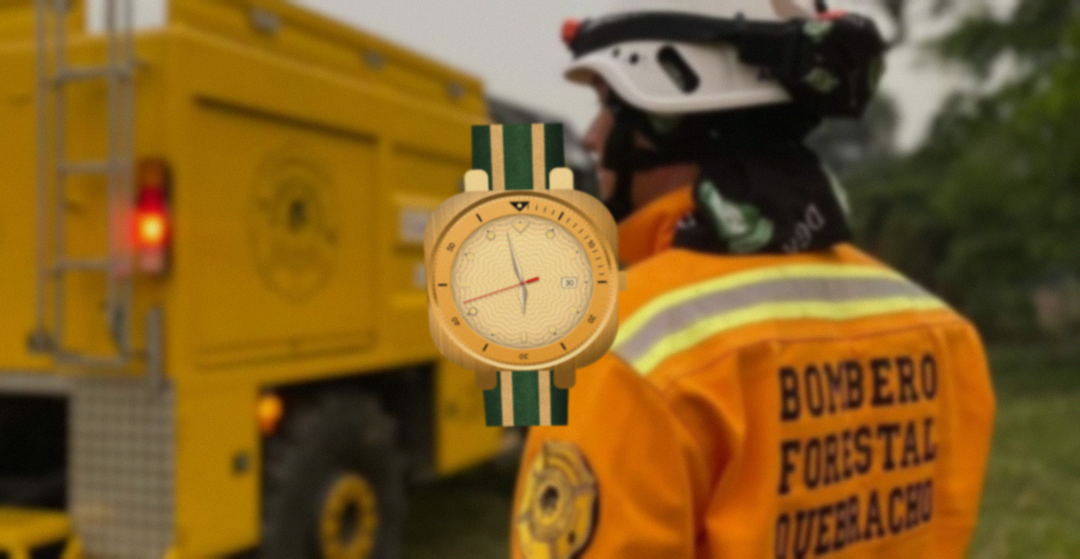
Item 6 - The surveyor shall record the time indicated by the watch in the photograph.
5:57:42
